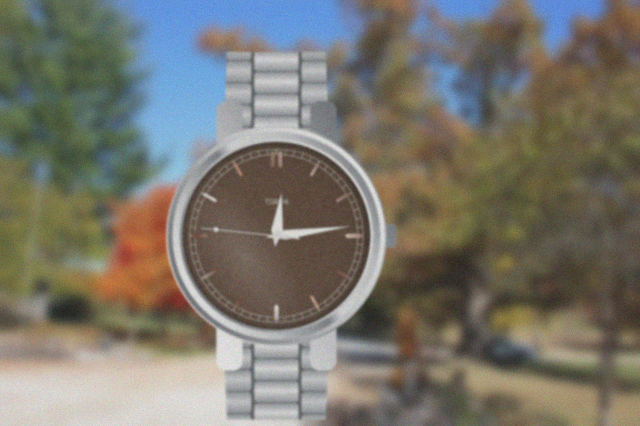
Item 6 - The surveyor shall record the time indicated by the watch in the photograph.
12:13:46
